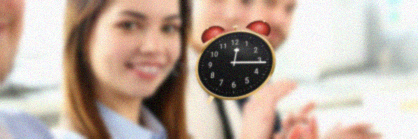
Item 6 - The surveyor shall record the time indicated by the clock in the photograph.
12:16
